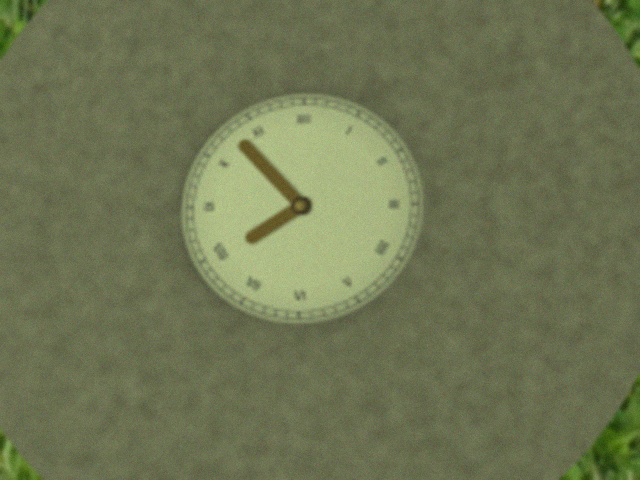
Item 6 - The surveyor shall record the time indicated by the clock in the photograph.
7:53
